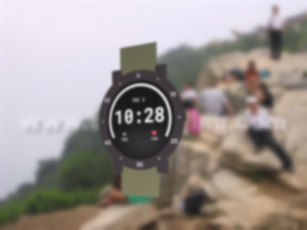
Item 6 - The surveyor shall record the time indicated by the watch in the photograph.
10:28
